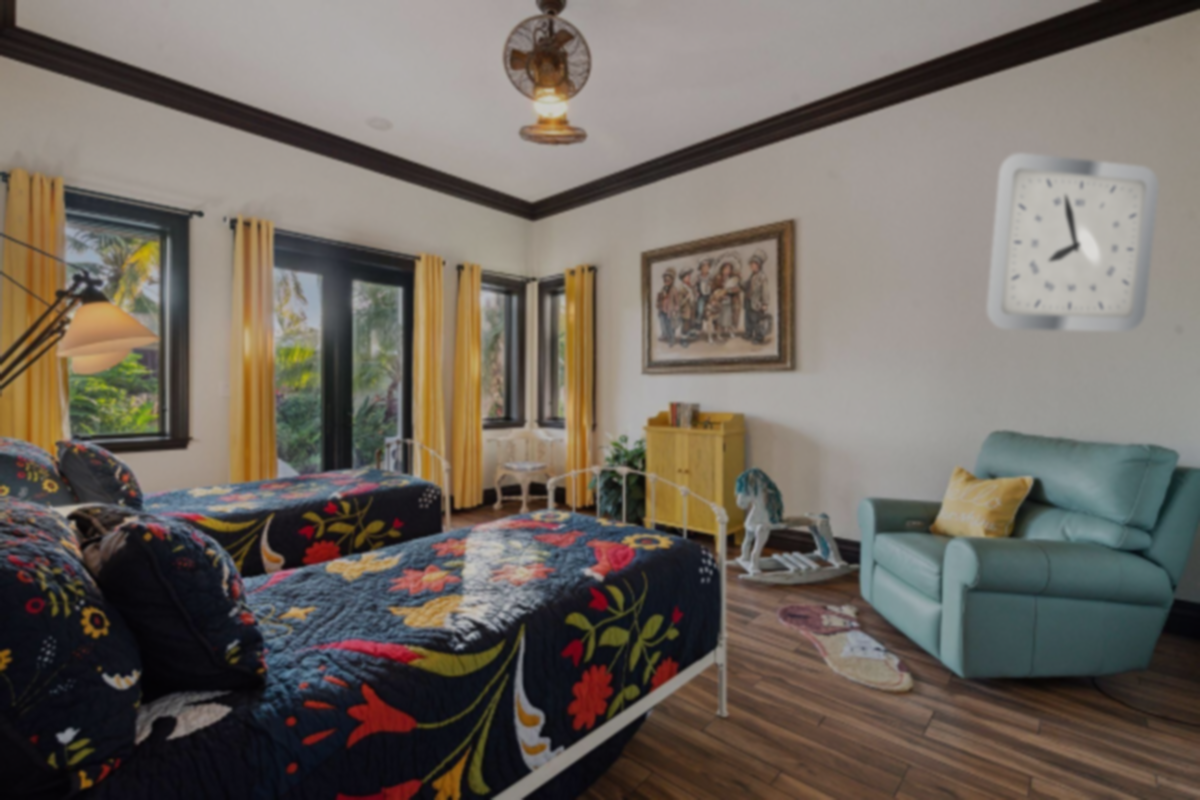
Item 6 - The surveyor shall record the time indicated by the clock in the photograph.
7:57
